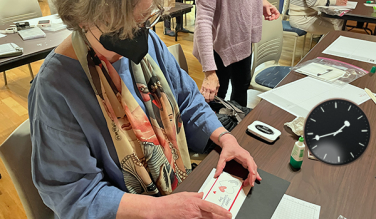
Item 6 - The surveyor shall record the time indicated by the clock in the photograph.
1:43
